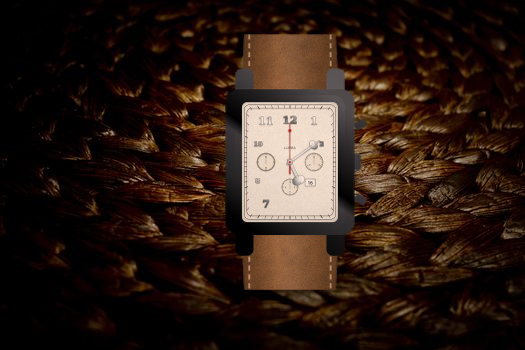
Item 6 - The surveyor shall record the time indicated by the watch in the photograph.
5:09
